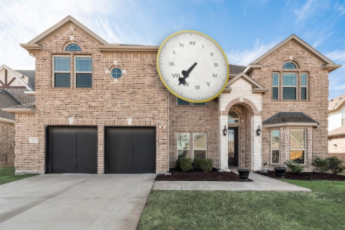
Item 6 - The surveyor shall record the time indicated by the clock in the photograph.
7:37
